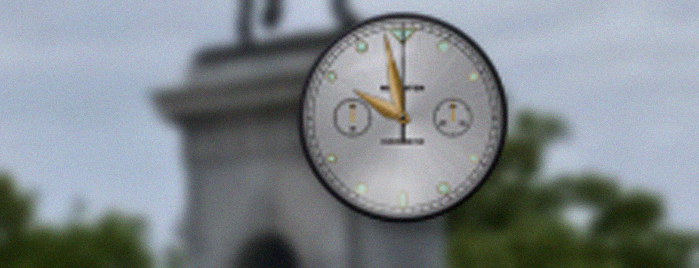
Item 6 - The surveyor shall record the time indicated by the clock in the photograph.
9:58
